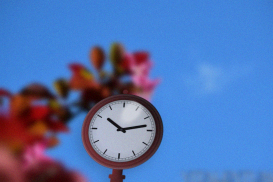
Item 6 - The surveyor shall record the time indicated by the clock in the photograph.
10:13
